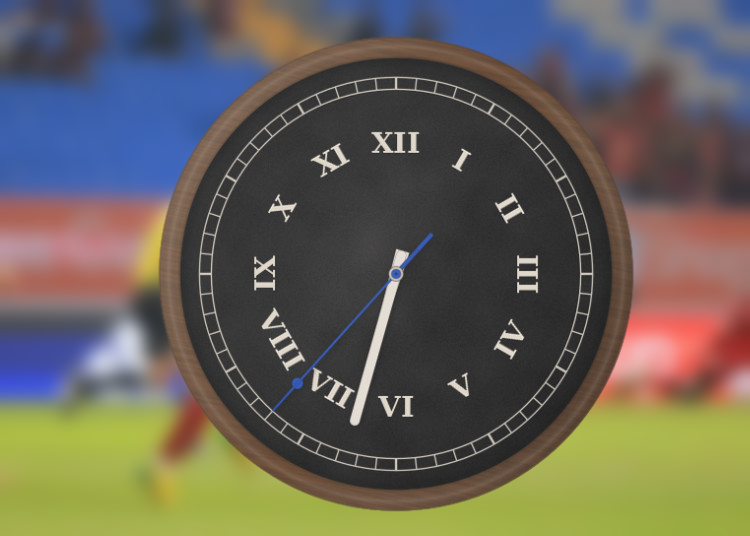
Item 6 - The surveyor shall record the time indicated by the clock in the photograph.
6:32:37
